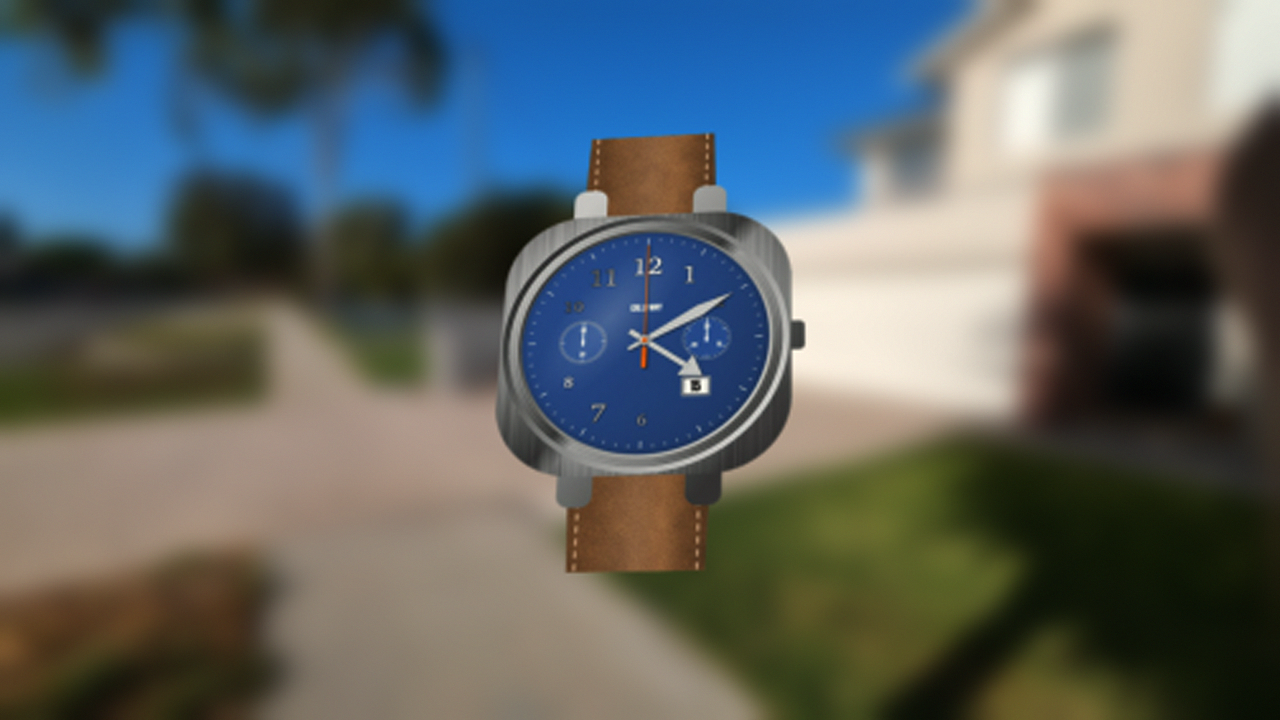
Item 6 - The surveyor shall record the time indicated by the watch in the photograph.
4:10
